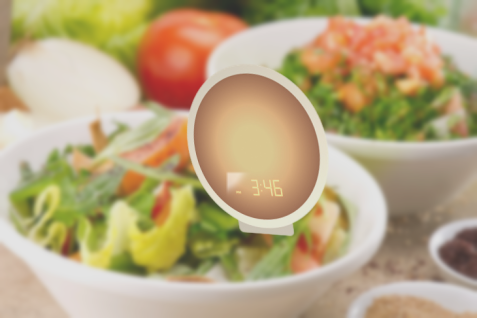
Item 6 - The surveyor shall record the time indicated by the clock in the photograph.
3:46
